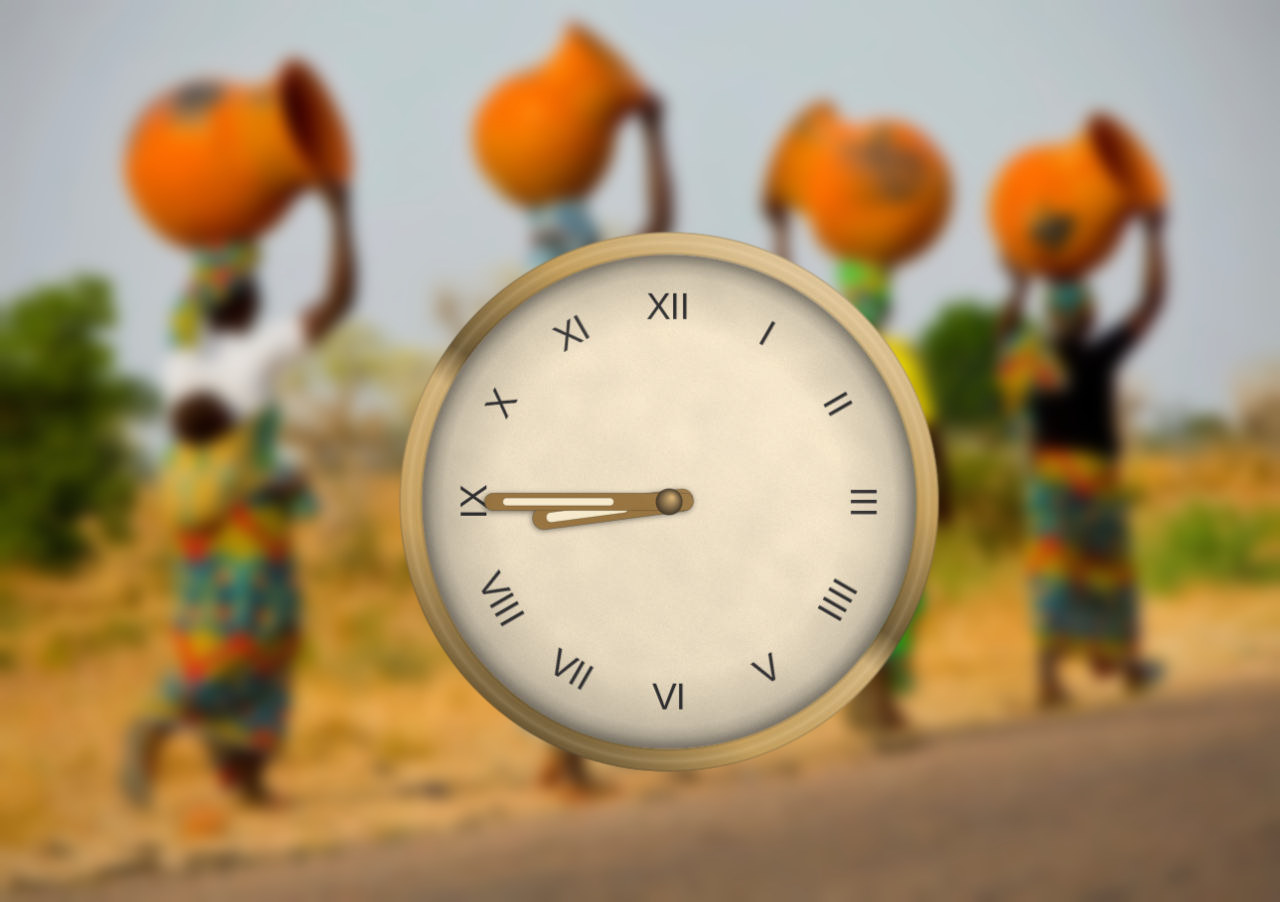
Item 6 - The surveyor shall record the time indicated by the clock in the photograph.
8:45
